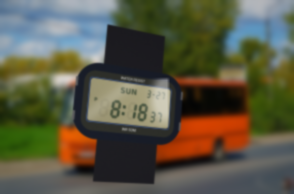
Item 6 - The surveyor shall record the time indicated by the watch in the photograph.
8:18:37
